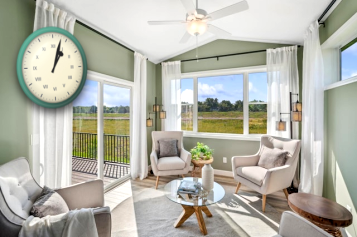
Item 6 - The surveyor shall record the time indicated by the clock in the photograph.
1:03
